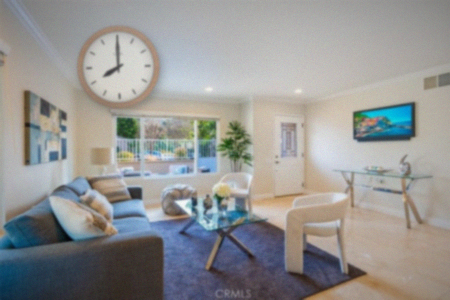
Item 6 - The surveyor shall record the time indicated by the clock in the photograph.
8:00
